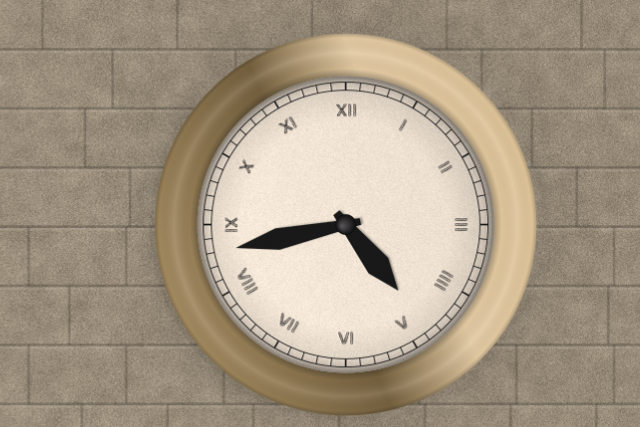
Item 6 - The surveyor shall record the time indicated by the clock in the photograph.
4:43
